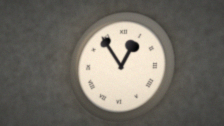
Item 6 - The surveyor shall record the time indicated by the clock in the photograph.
12:54
